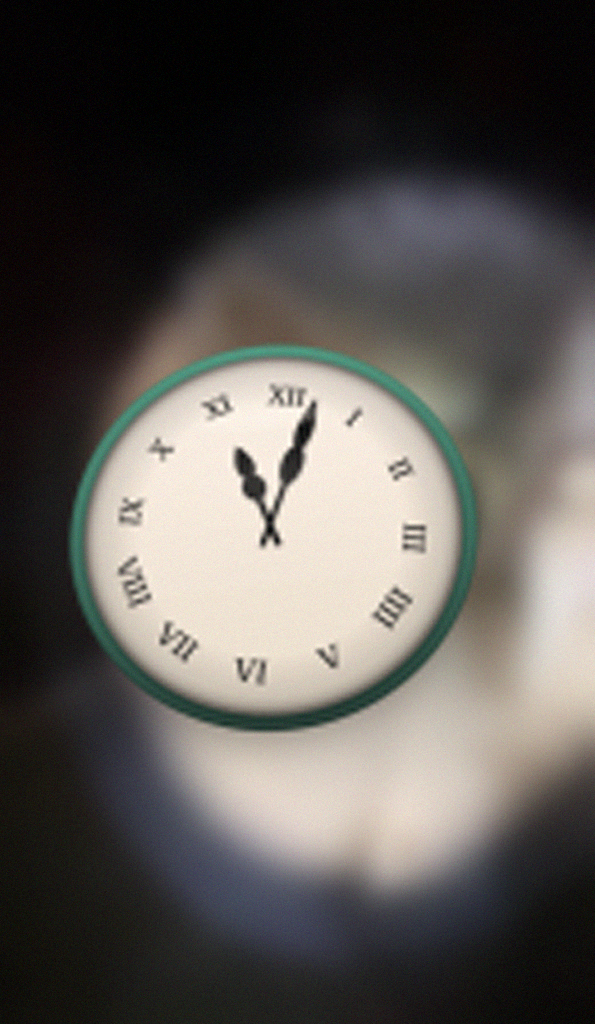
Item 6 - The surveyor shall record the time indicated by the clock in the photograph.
11:02
